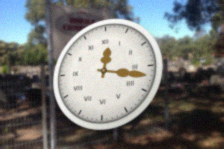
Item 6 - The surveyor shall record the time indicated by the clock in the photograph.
12:17
